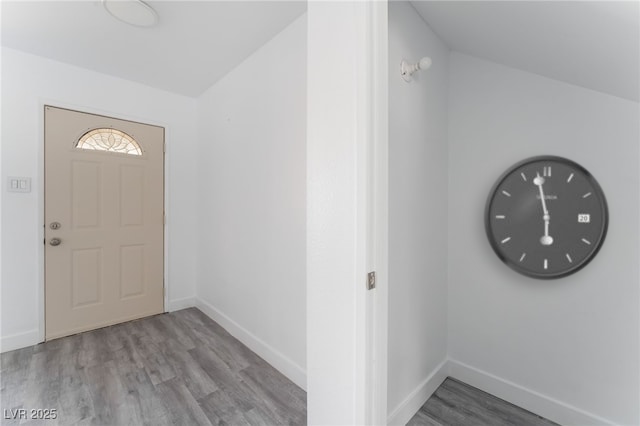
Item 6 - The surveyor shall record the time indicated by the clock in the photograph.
5:58
